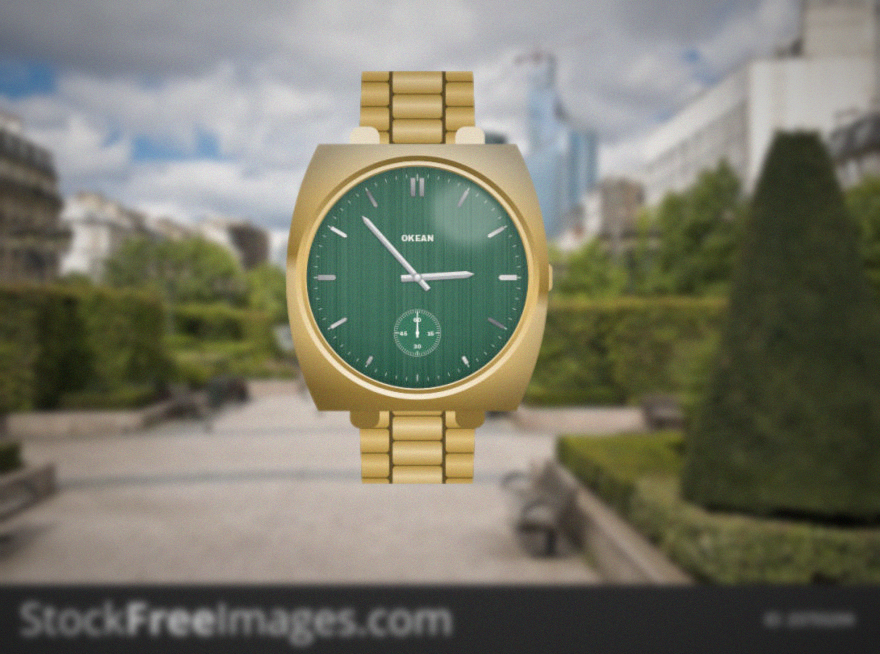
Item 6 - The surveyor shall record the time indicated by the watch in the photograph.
2:53
